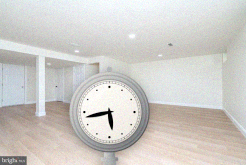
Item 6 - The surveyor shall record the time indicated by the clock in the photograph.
5:43
